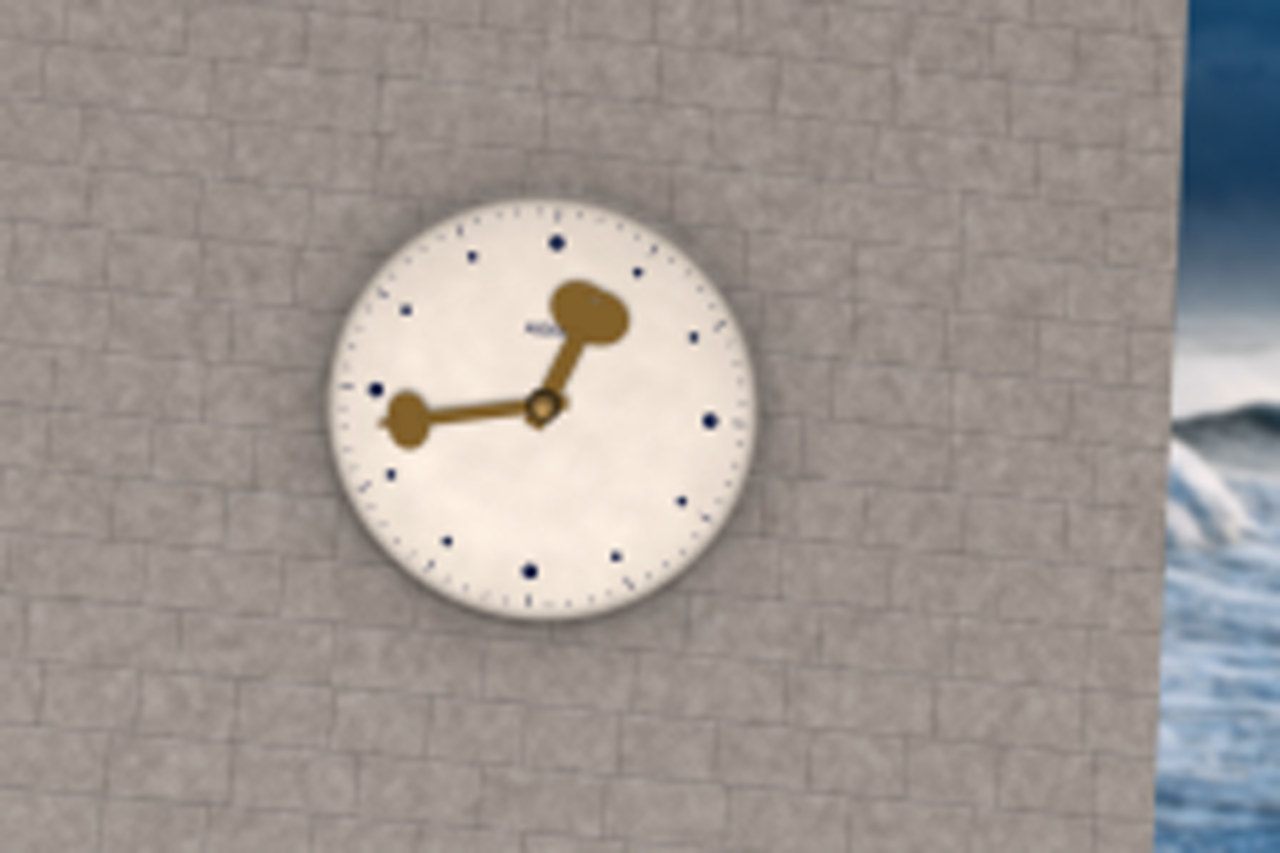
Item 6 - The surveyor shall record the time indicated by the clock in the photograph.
12:43
